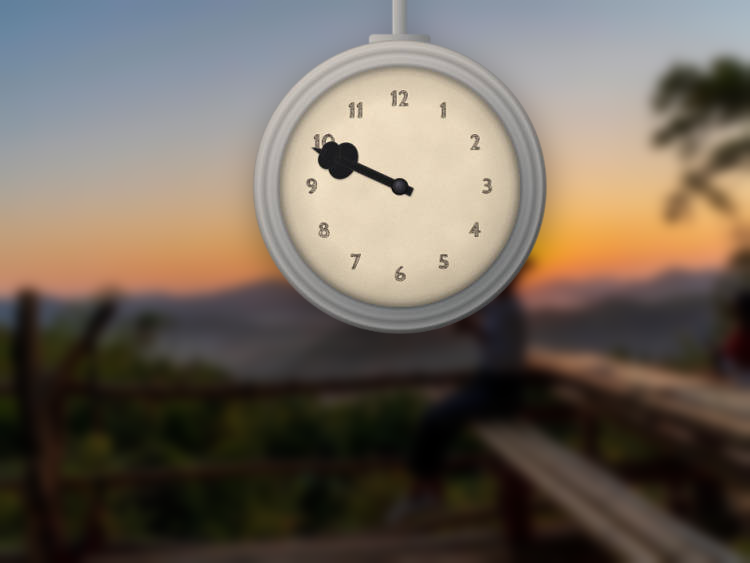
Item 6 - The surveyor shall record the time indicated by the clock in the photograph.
9:49
